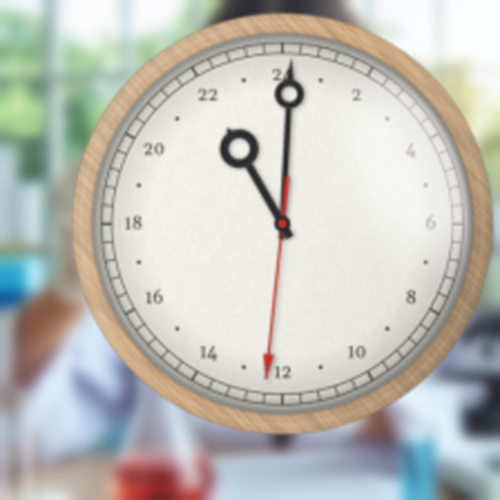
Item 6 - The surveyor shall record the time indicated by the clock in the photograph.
22:00:31
